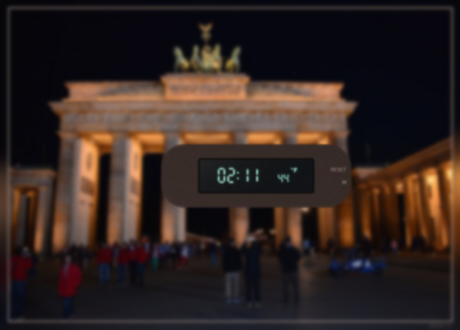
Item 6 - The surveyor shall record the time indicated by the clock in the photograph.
2:11
